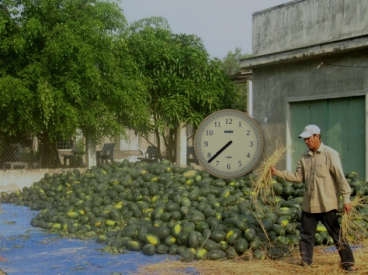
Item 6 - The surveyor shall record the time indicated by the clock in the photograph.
7:38
